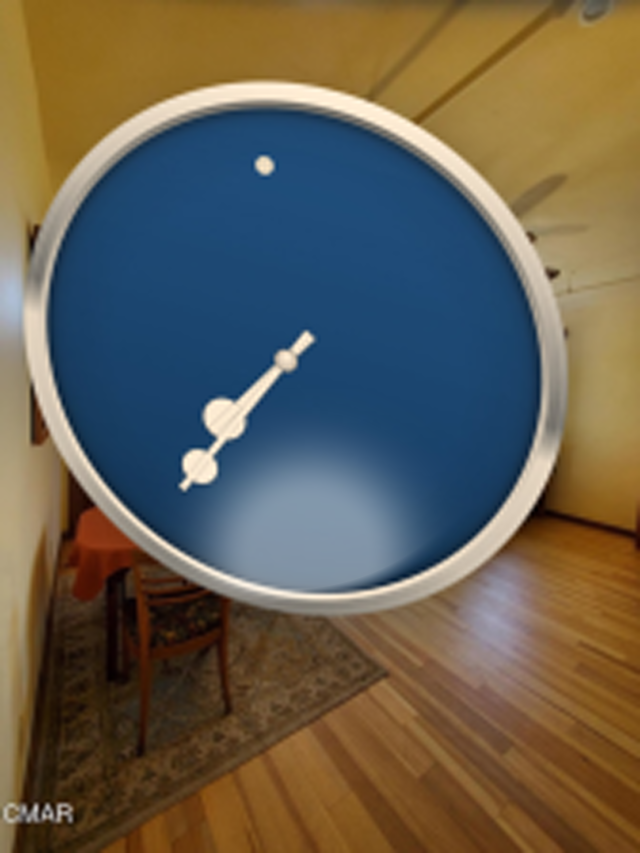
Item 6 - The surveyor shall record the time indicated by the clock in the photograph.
7:37
